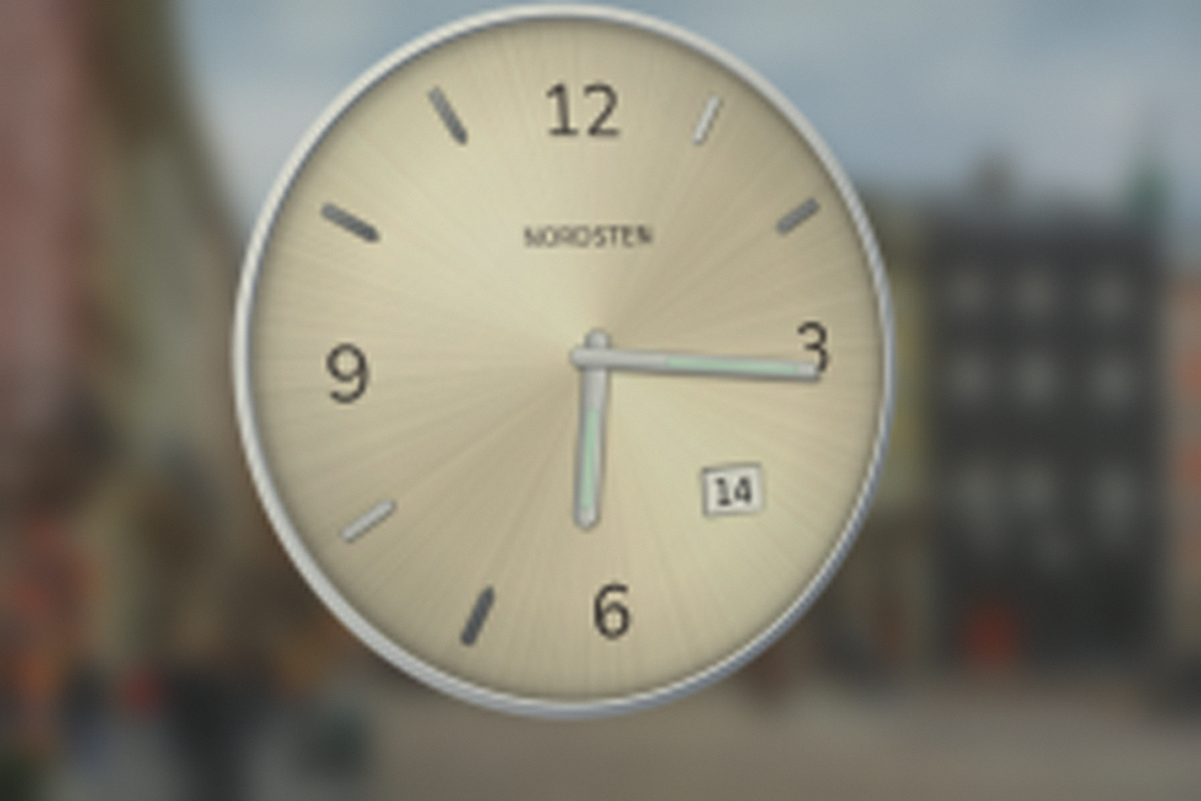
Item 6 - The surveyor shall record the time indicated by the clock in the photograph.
6:16
